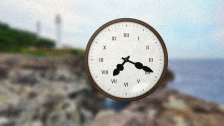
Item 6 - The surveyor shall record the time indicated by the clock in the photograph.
7:19
